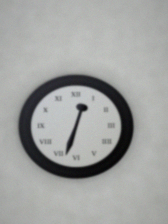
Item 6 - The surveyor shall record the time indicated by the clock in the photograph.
12:33
